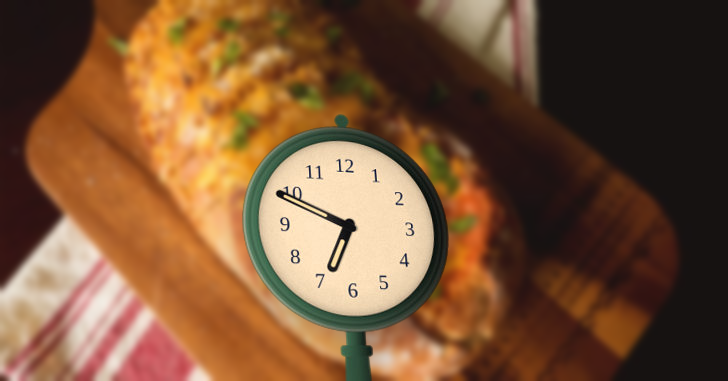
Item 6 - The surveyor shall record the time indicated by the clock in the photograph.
6:49
